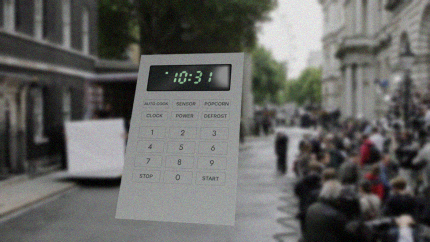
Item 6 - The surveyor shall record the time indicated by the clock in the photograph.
10:31
